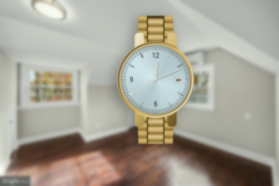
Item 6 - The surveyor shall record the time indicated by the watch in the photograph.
12:11
